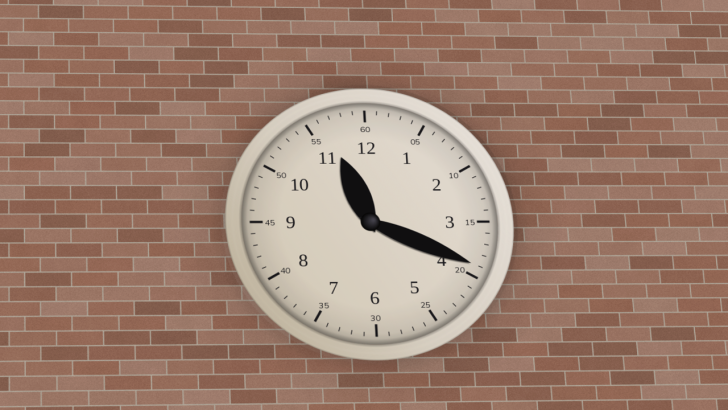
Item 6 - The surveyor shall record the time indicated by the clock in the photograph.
11:19
